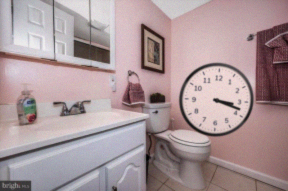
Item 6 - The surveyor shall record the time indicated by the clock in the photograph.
3:18
